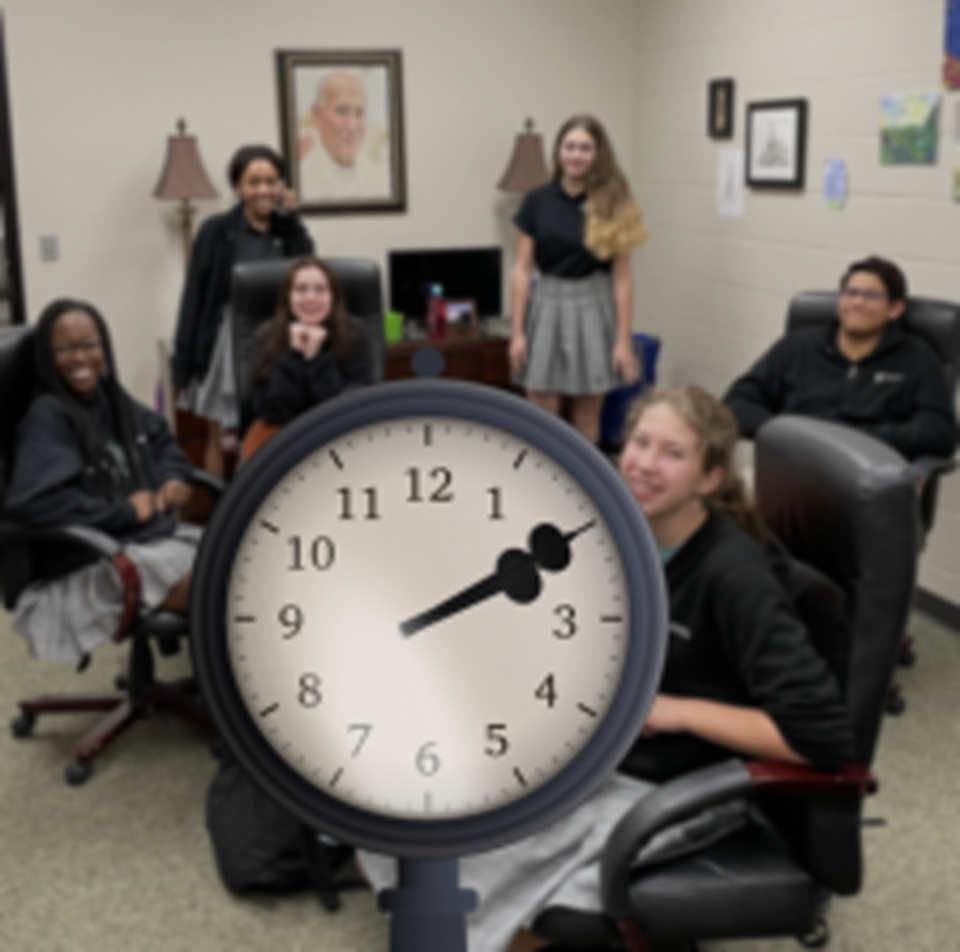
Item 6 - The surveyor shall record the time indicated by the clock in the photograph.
2:10
